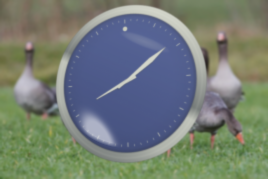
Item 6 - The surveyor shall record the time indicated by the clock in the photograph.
8:09
